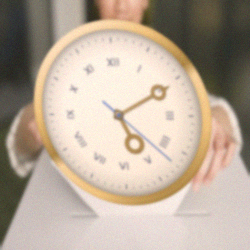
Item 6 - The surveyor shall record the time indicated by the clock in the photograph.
5:10:22
